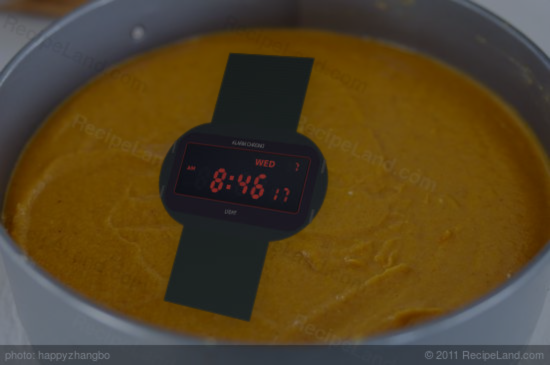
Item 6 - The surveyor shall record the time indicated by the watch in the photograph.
8:46:17
